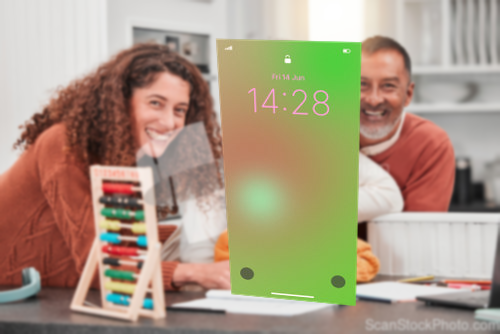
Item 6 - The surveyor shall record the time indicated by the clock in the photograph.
14:28
